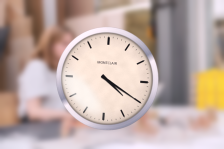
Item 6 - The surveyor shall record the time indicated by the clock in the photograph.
4:20
